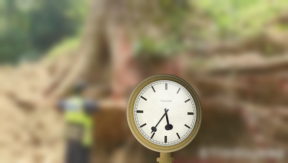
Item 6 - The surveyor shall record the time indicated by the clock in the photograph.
5:36
